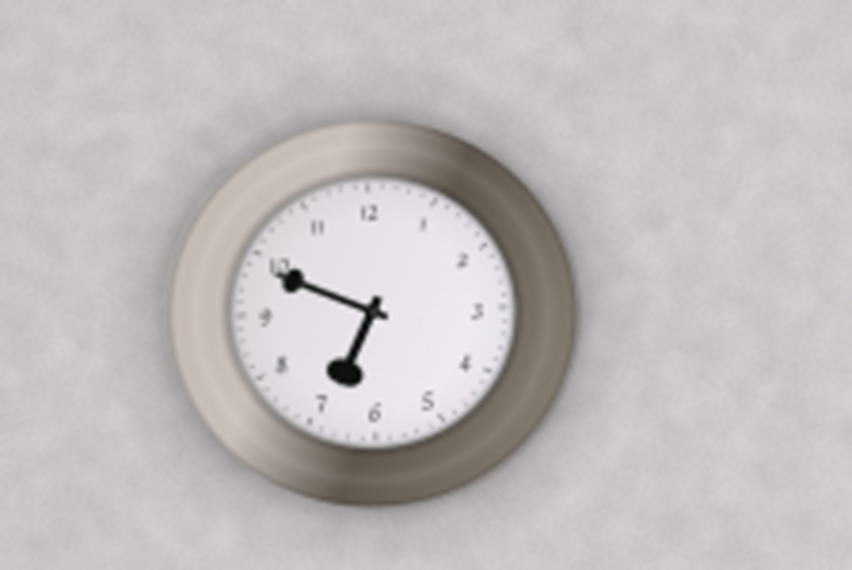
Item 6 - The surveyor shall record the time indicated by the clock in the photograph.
6:49
